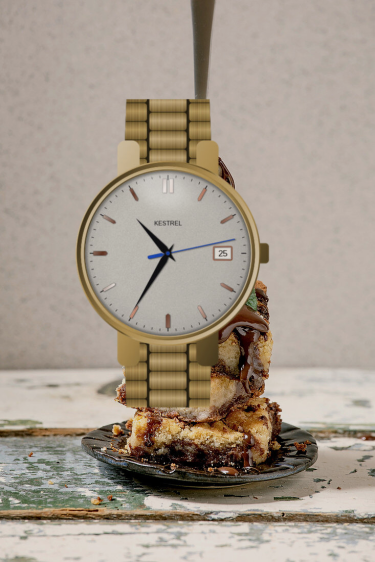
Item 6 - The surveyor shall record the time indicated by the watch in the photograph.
10:35:13
